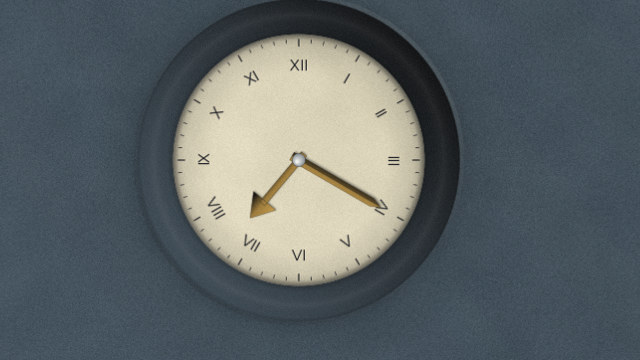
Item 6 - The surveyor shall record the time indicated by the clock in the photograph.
7:20
